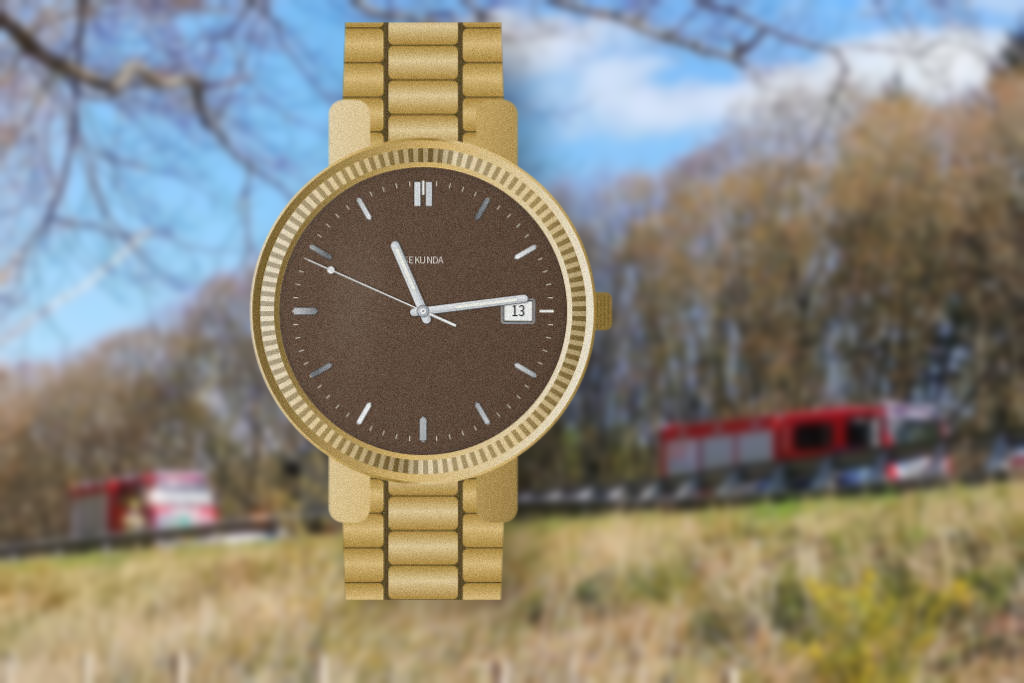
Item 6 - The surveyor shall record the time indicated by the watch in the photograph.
11:13:49
